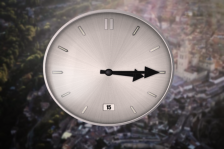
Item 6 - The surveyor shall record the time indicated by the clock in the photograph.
3:15
